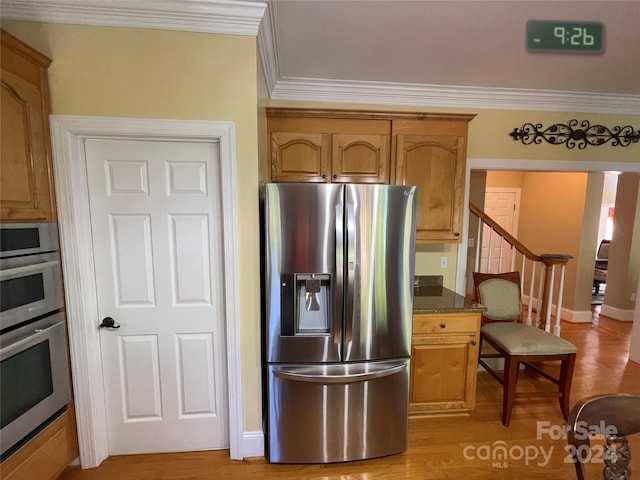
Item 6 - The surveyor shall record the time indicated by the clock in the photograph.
9:26
